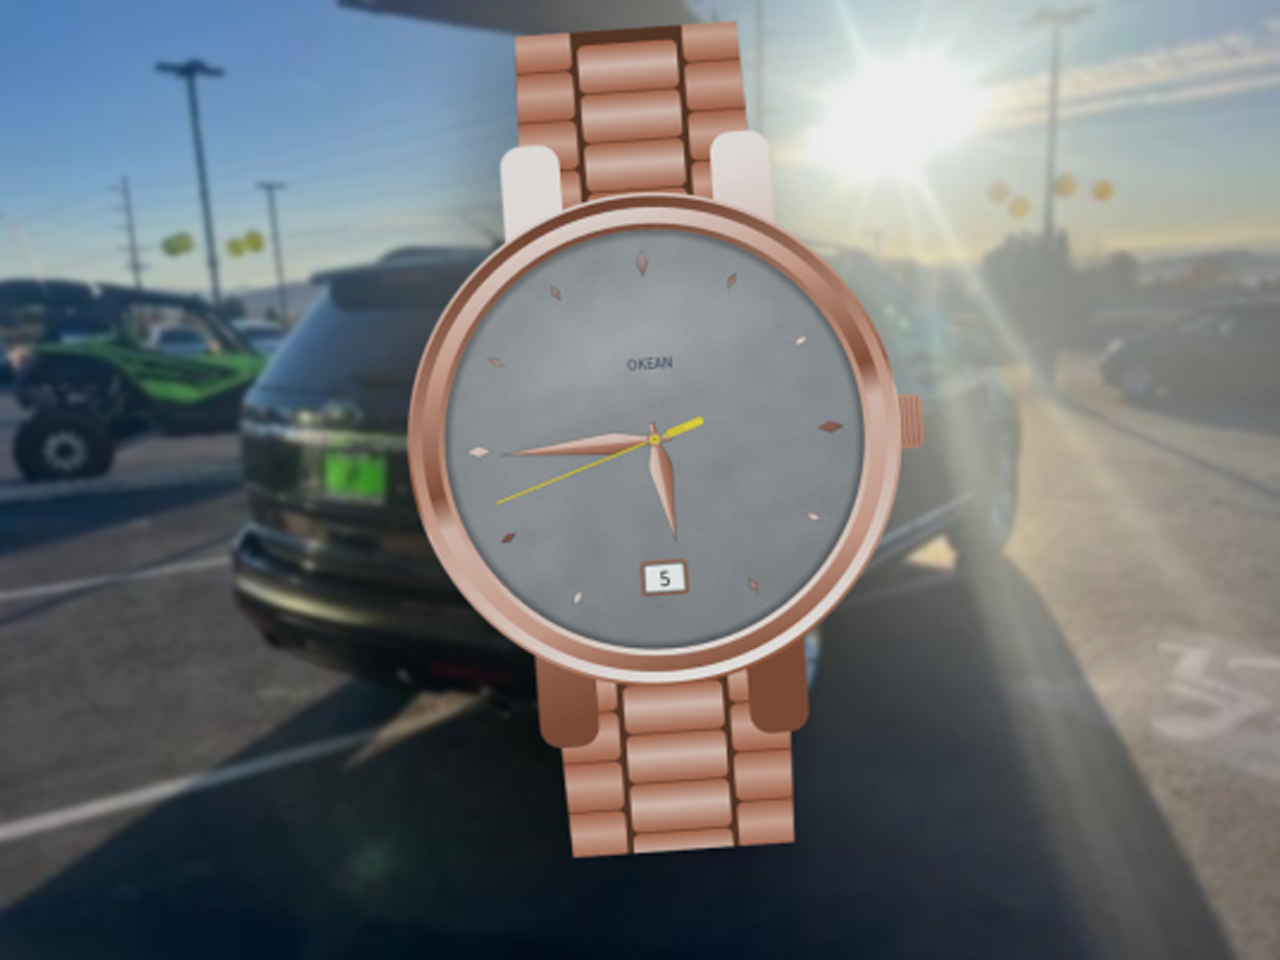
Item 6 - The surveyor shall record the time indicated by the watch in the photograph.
5:44:42
